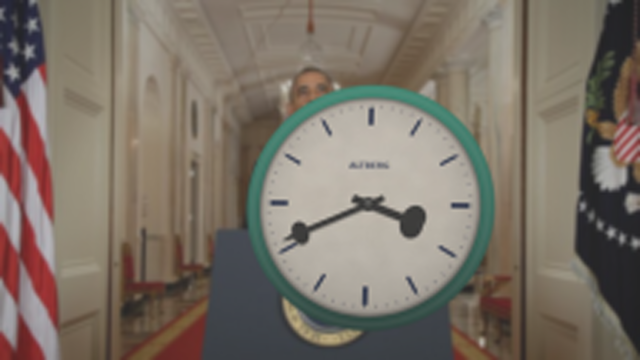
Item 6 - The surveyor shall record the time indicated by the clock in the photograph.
3:41
